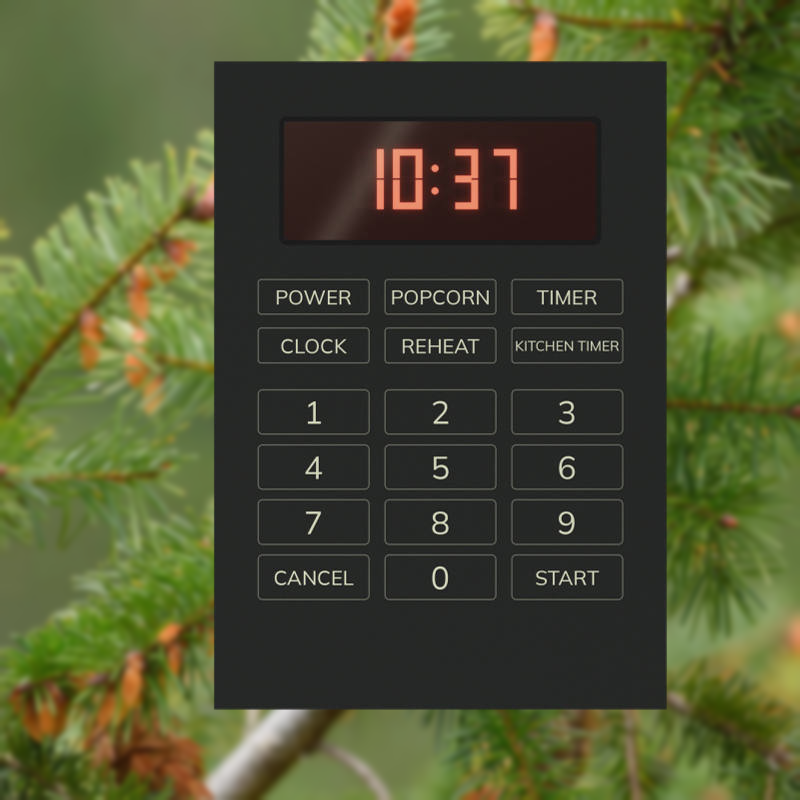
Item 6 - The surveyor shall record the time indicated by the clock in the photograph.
10:37
